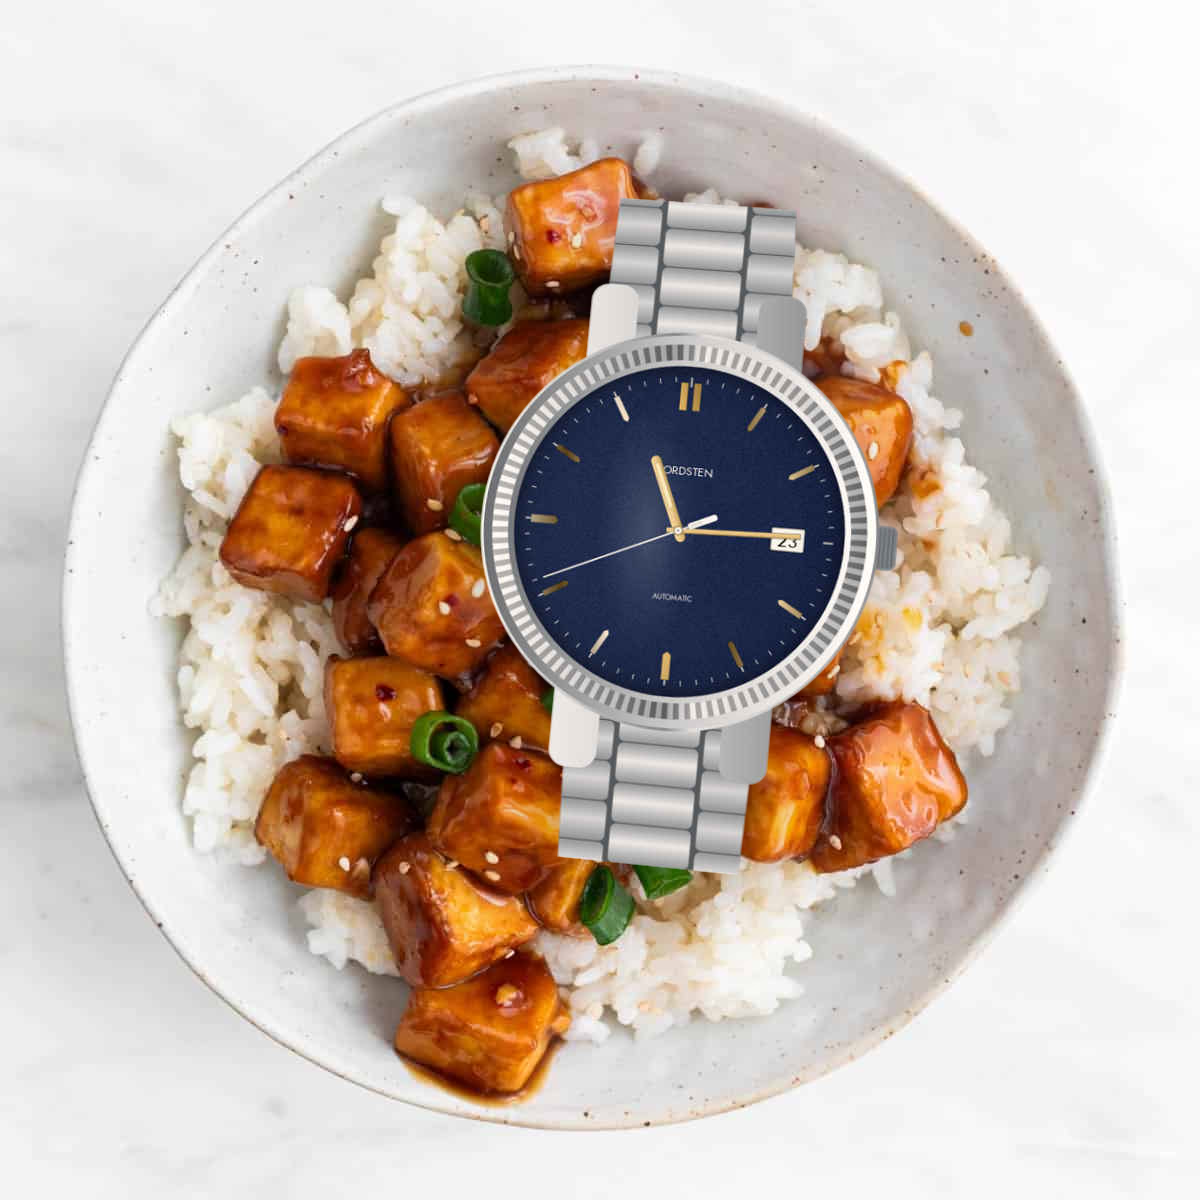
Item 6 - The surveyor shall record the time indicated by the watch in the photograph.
11:14:41
